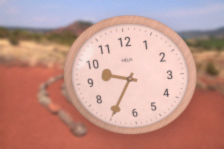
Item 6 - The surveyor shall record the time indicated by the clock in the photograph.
9:35
